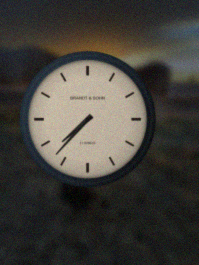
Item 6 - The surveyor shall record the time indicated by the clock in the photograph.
7:37
